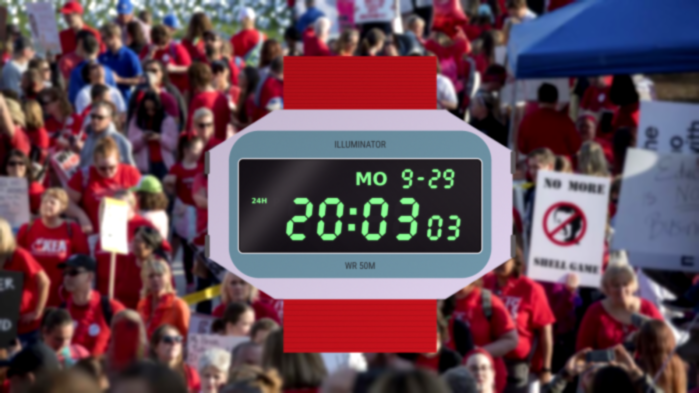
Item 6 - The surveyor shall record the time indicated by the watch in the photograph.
20:03:03
